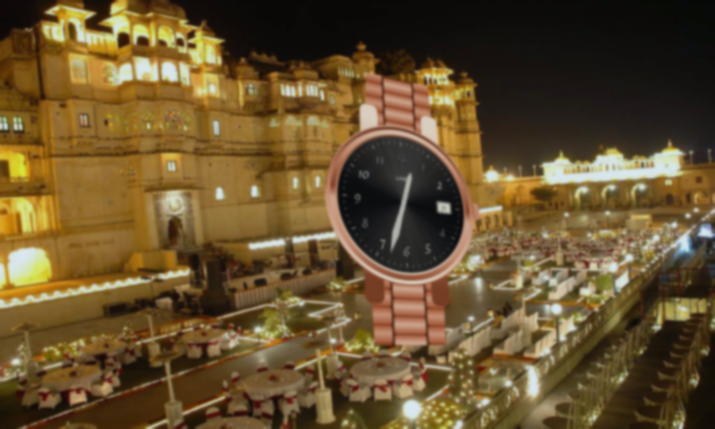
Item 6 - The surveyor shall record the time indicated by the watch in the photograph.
12:33
